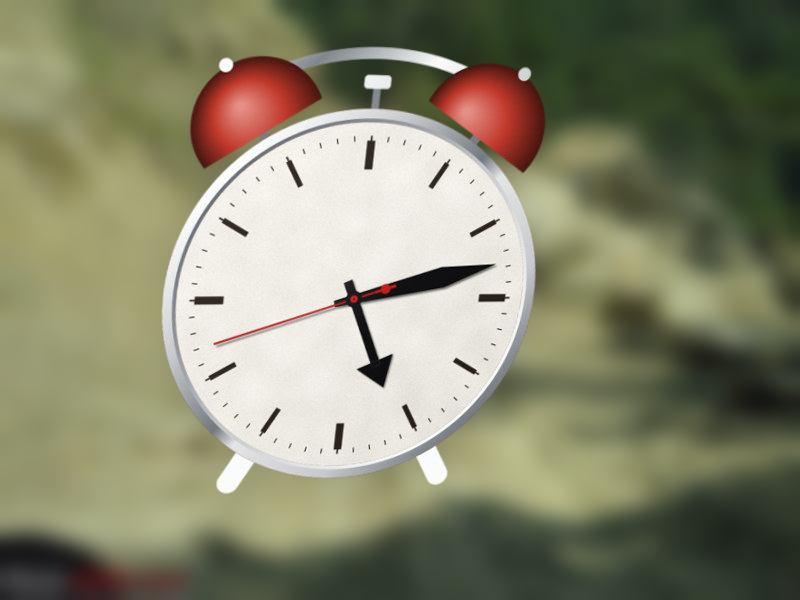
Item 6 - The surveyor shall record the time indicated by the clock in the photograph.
5:12:42
